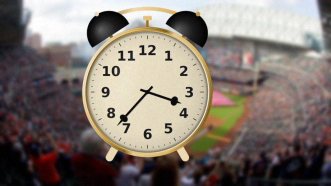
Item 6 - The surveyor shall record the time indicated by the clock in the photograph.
3:37
